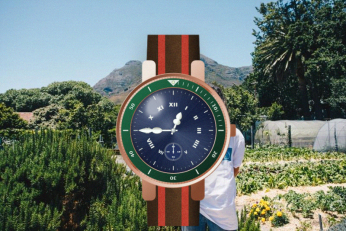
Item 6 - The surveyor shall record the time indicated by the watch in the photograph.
12:45
